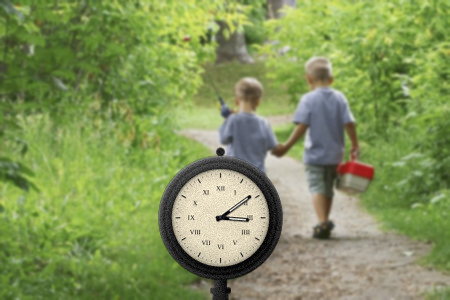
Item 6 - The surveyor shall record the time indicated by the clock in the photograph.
3:09
